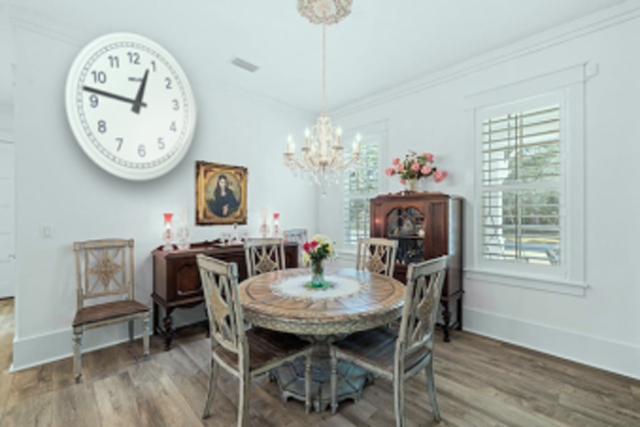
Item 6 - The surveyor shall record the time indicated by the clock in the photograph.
12:47
